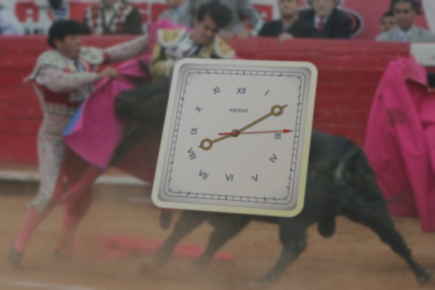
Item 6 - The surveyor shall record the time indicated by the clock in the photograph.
8:09:14
